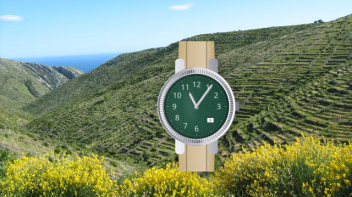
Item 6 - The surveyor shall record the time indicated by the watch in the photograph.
11:06
